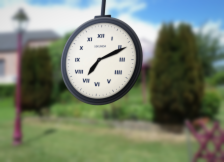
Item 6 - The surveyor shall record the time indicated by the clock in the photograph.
7:11
